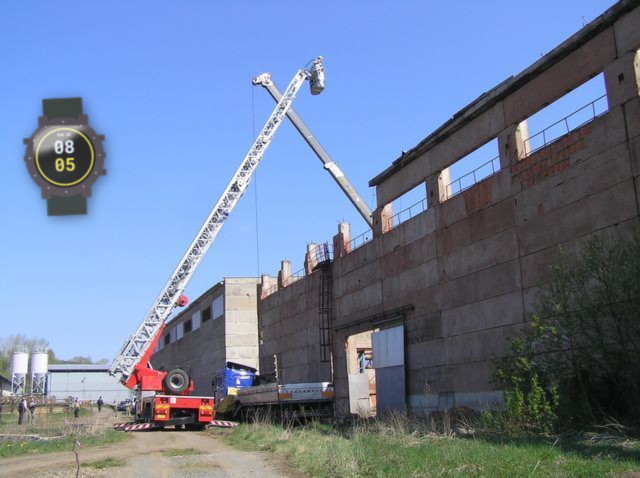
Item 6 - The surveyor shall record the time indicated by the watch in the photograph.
8:05
